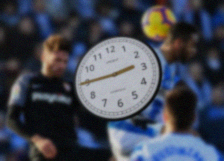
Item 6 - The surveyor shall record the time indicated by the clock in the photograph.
2:45
